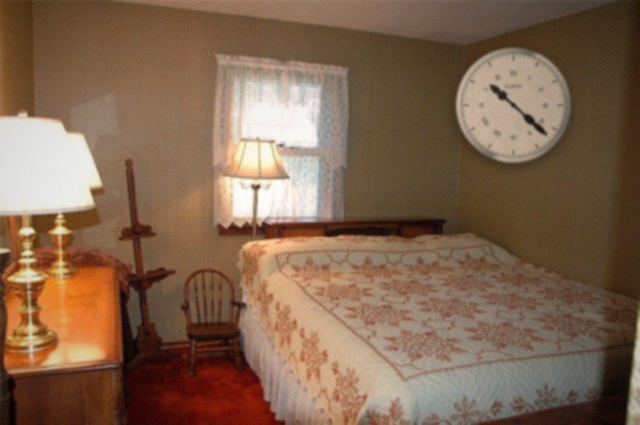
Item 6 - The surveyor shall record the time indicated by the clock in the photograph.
10:22
